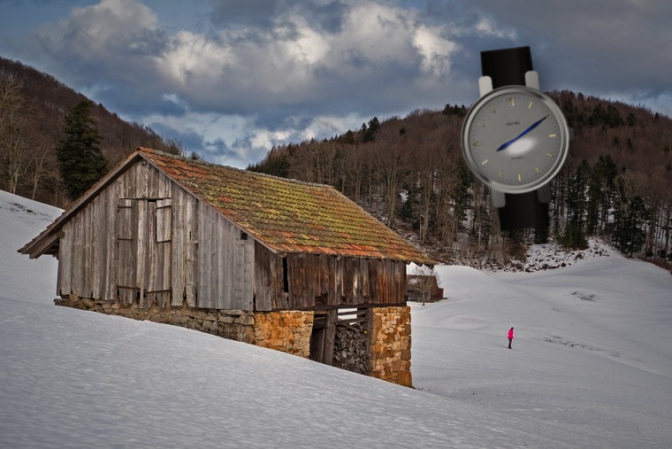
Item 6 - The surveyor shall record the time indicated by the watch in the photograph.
8:10
